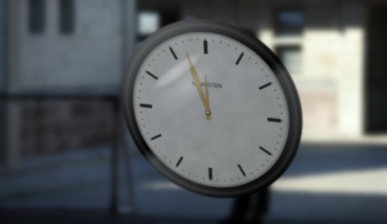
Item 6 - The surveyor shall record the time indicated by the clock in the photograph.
11:57
